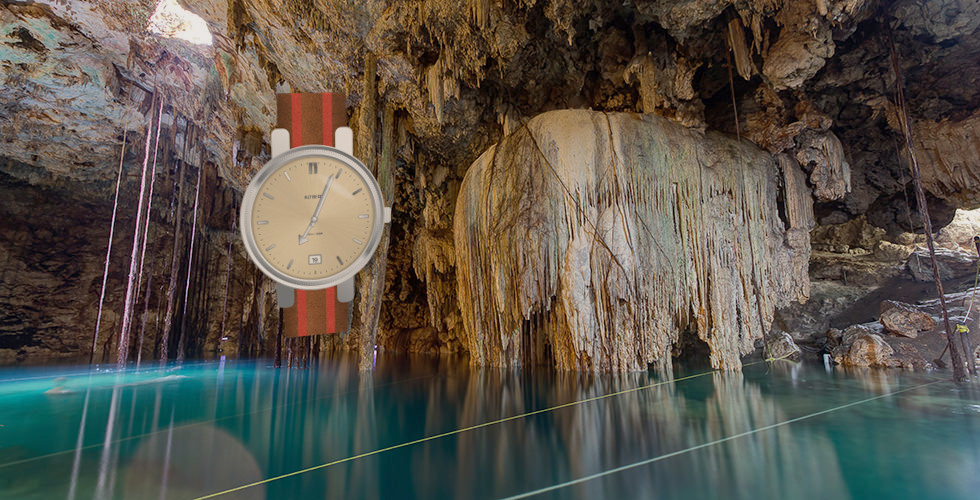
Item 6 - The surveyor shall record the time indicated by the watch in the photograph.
7:04
